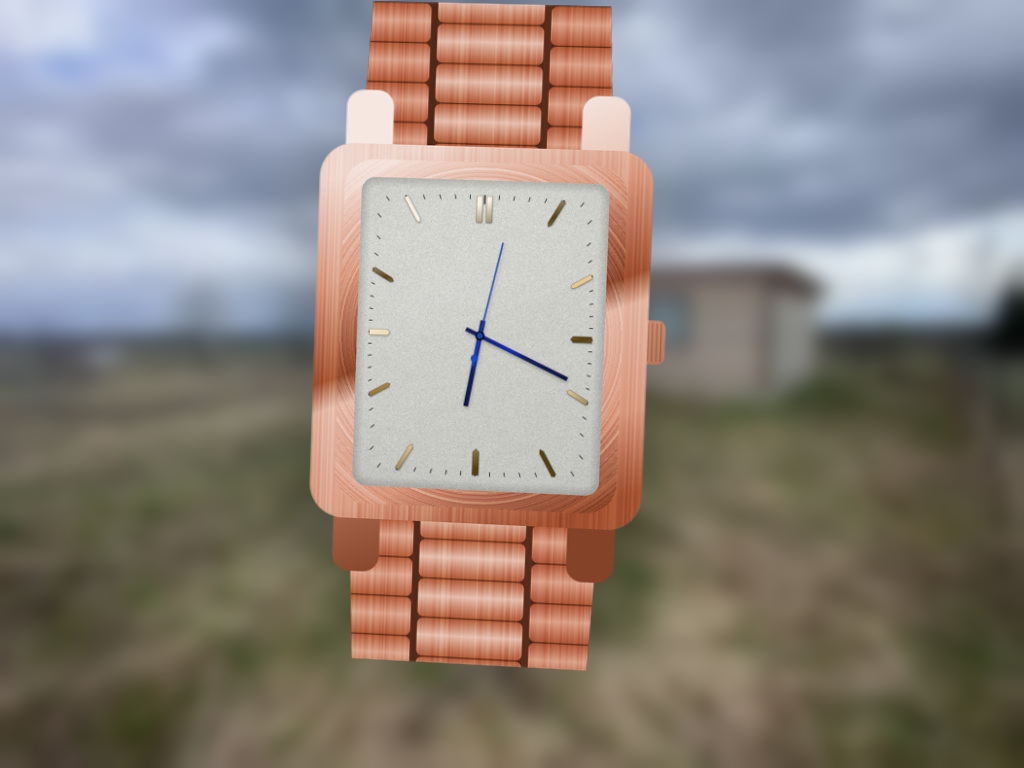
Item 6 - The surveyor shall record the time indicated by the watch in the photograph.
6:19:02
